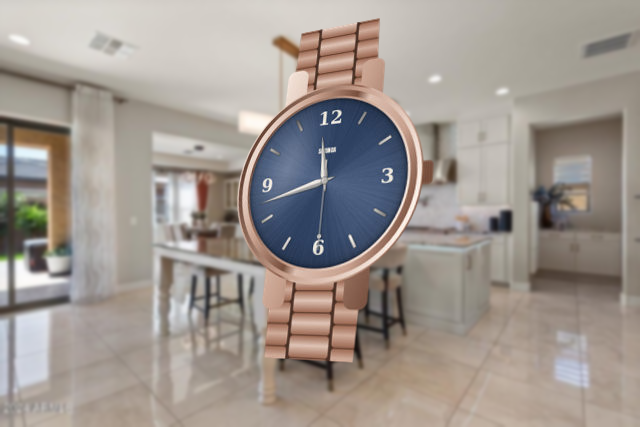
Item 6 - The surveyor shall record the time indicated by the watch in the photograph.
11:42:30
